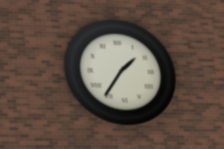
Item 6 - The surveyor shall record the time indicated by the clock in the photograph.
1:36
